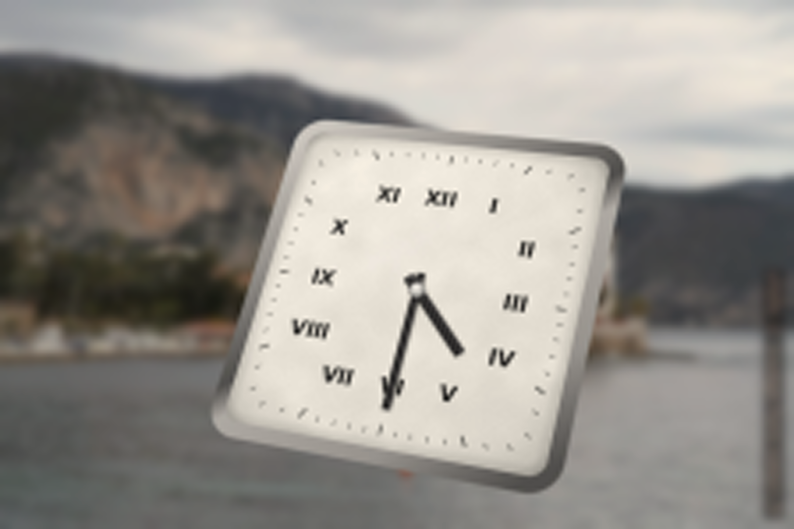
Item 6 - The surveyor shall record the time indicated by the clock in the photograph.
4:30
